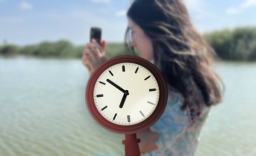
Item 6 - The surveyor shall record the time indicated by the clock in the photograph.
6:52
